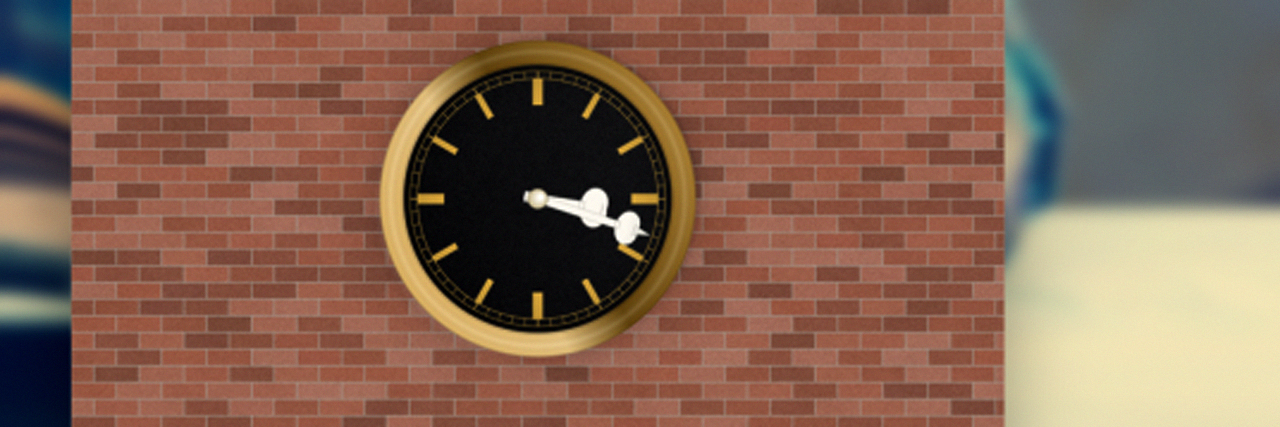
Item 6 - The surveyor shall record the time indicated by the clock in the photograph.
3:18
